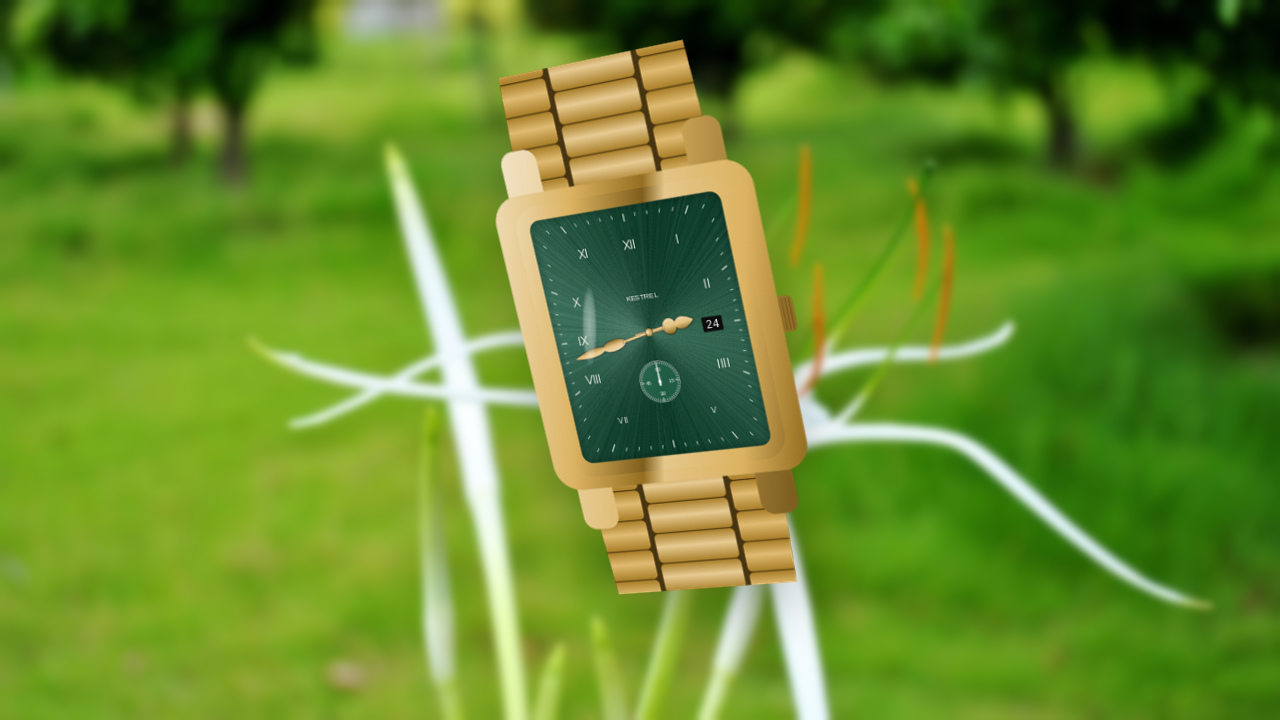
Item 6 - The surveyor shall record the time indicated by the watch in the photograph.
2:43
